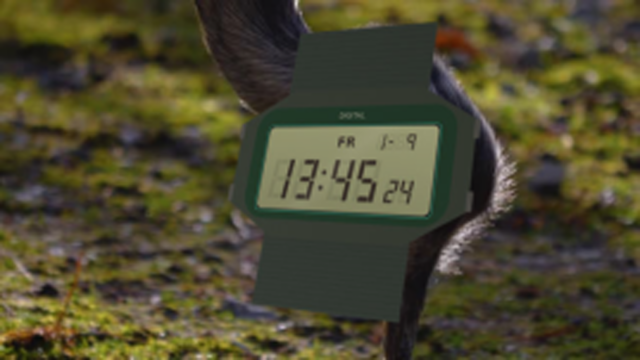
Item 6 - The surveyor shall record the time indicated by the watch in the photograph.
13:45:24
